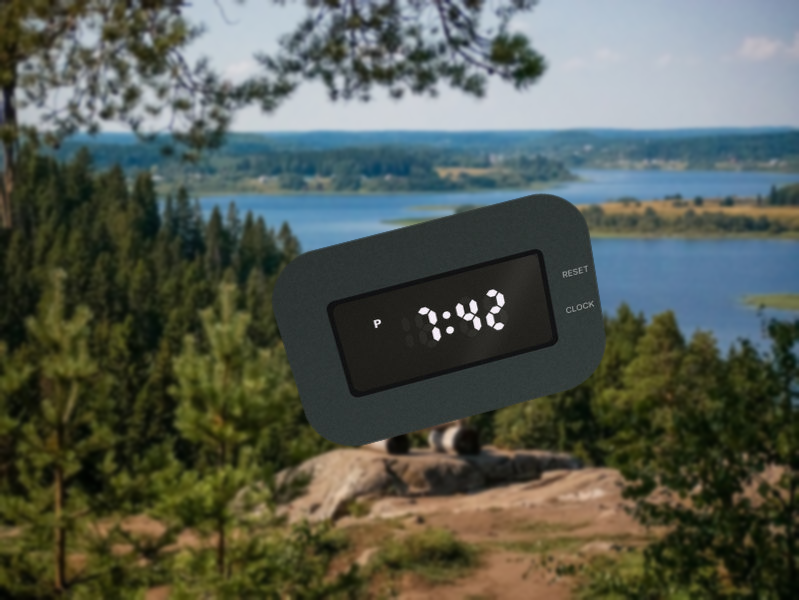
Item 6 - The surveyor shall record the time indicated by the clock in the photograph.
7:42
